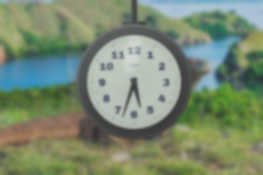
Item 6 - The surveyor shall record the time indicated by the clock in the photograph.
5:33
